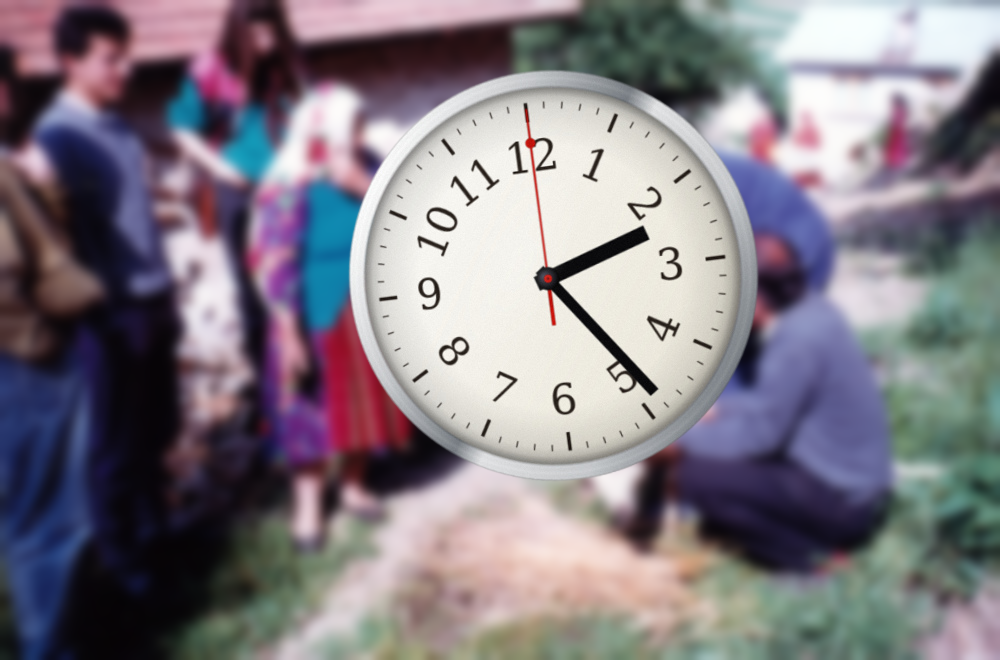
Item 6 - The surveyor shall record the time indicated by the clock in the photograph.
2:24:00
